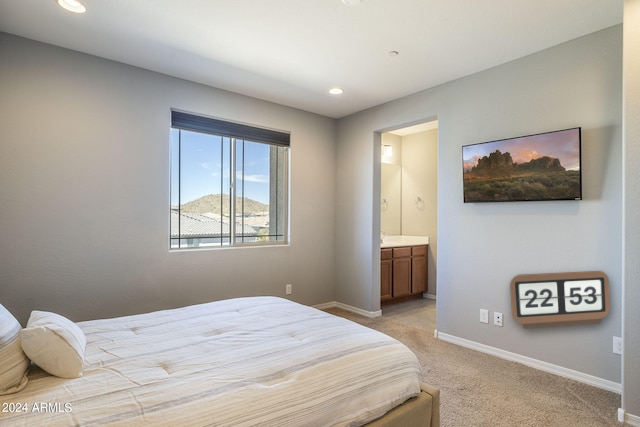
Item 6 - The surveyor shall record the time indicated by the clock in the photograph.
22:53
